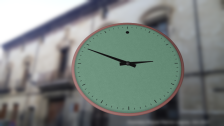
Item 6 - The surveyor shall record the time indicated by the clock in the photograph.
2:49
